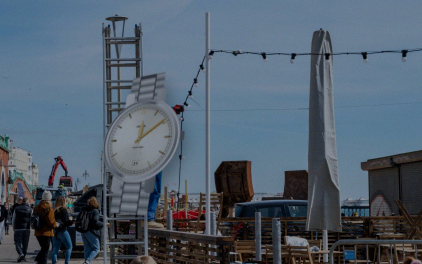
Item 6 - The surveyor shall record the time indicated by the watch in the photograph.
12:09
